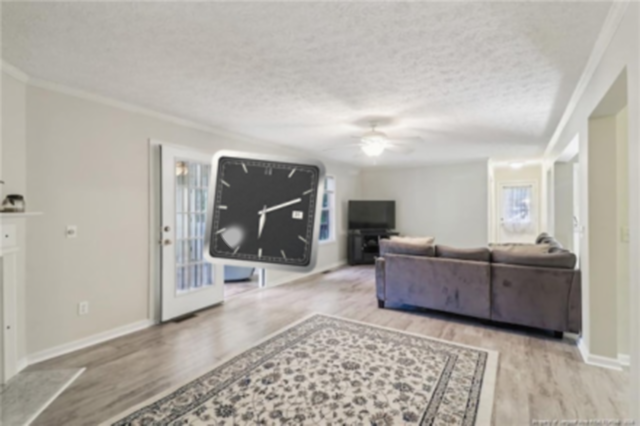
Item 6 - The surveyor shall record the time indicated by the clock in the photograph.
6:11
